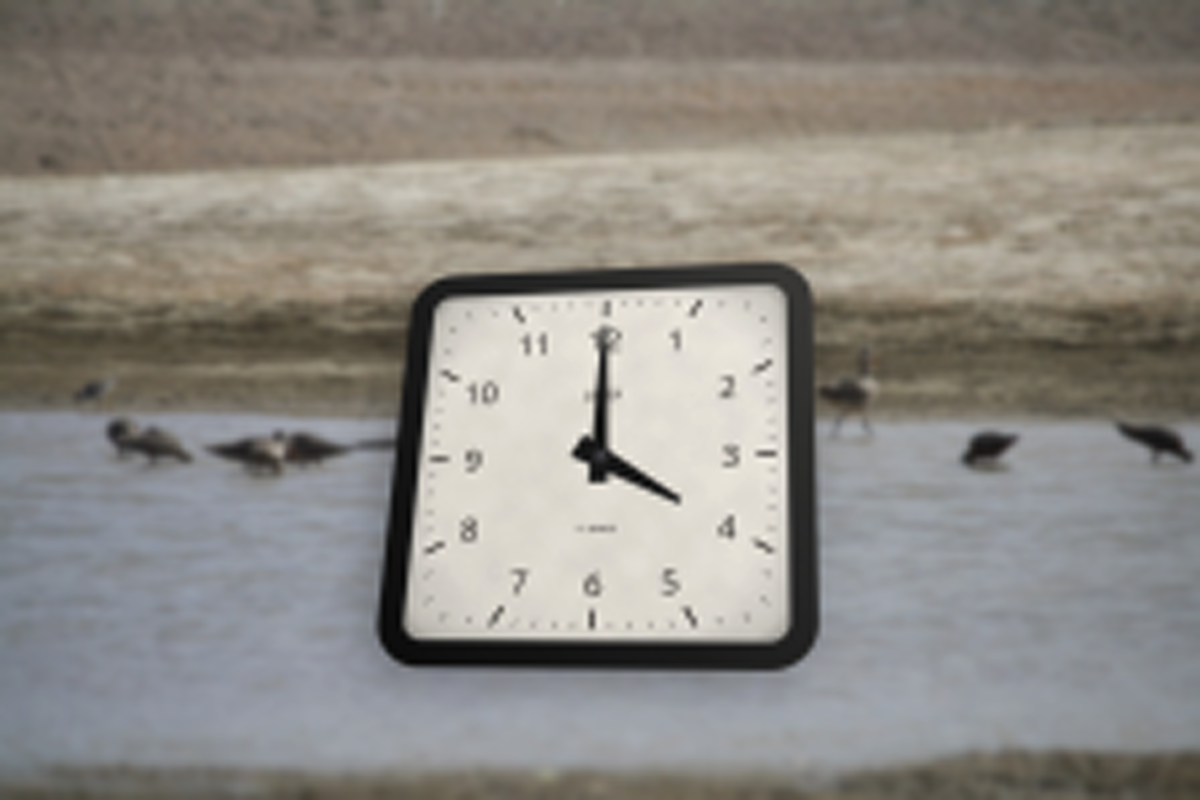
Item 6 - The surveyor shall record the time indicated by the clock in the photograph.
4:00
